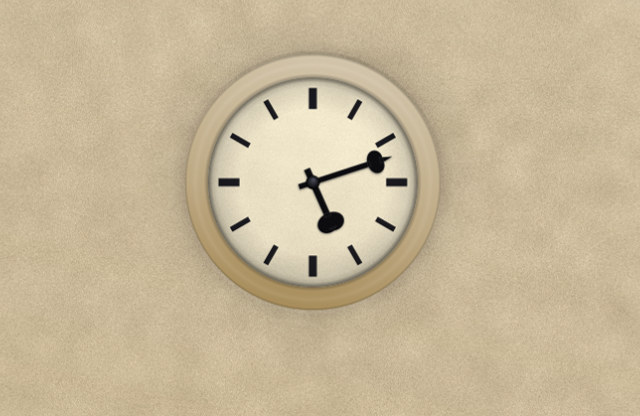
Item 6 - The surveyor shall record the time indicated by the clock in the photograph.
5:12
